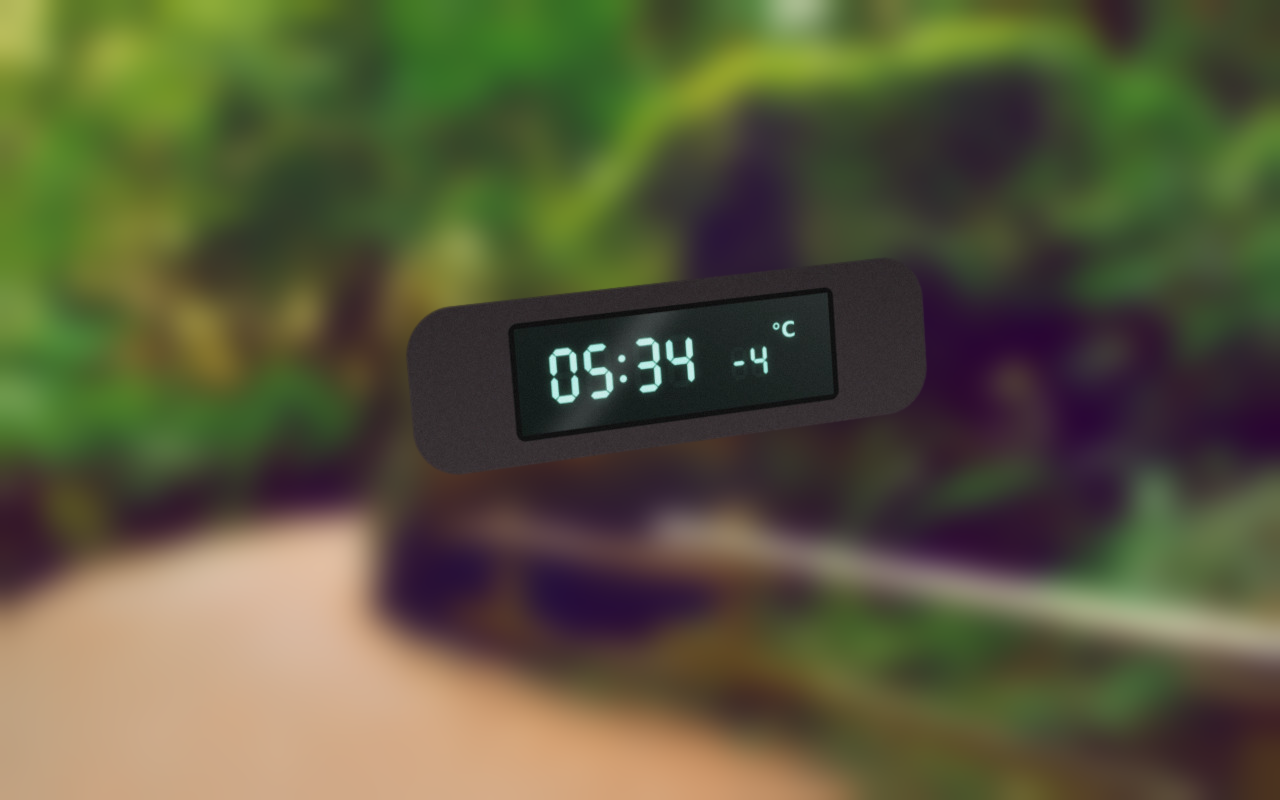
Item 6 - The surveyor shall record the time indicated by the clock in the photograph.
5:34
